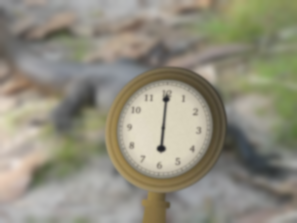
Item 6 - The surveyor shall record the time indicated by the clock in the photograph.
6:00
